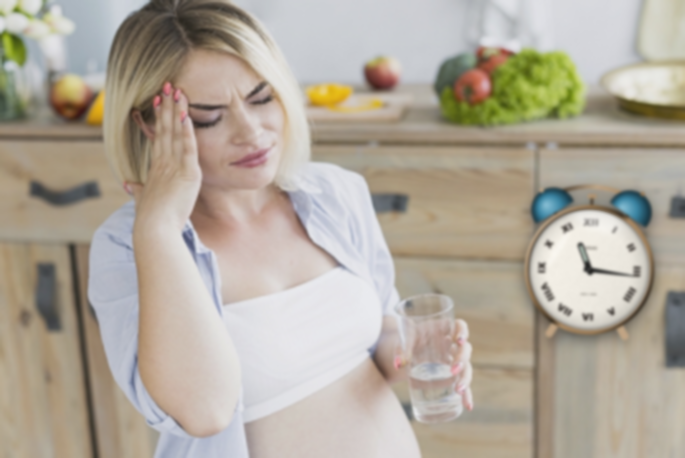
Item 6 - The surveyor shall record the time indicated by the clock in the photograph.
11:16
